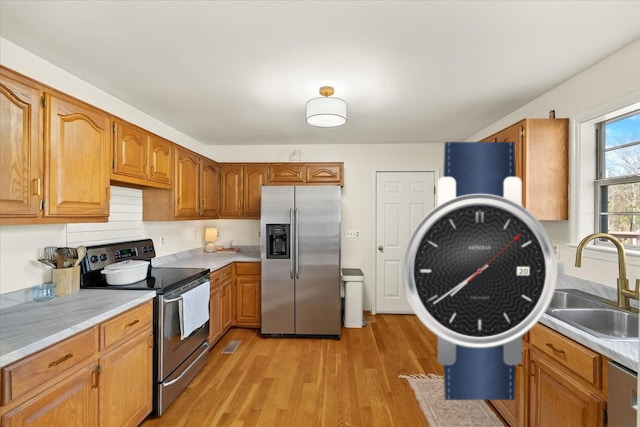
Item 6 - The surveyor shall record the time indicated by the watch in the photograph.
7:39:08
